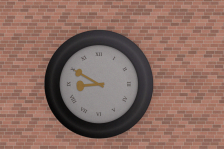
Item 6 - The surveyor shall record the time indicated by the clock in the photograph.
8:50
